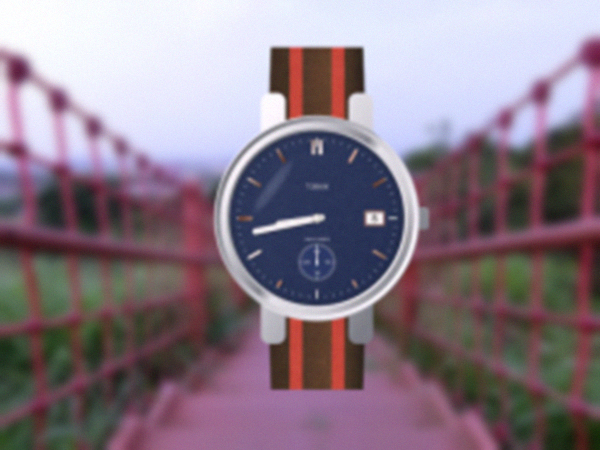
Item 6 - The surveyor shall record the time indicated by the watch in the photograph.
8:43
